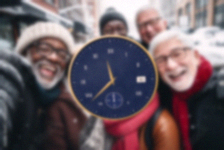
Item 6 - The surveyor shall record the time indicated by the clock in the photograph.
11:38
